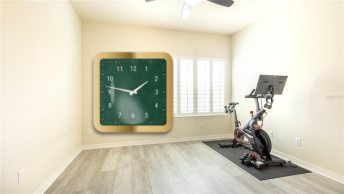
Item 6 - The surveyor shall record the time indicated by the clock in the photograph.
1:47
